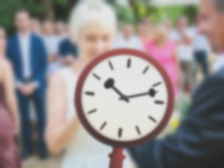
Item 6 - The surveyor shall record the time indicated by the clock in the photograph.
10:12
